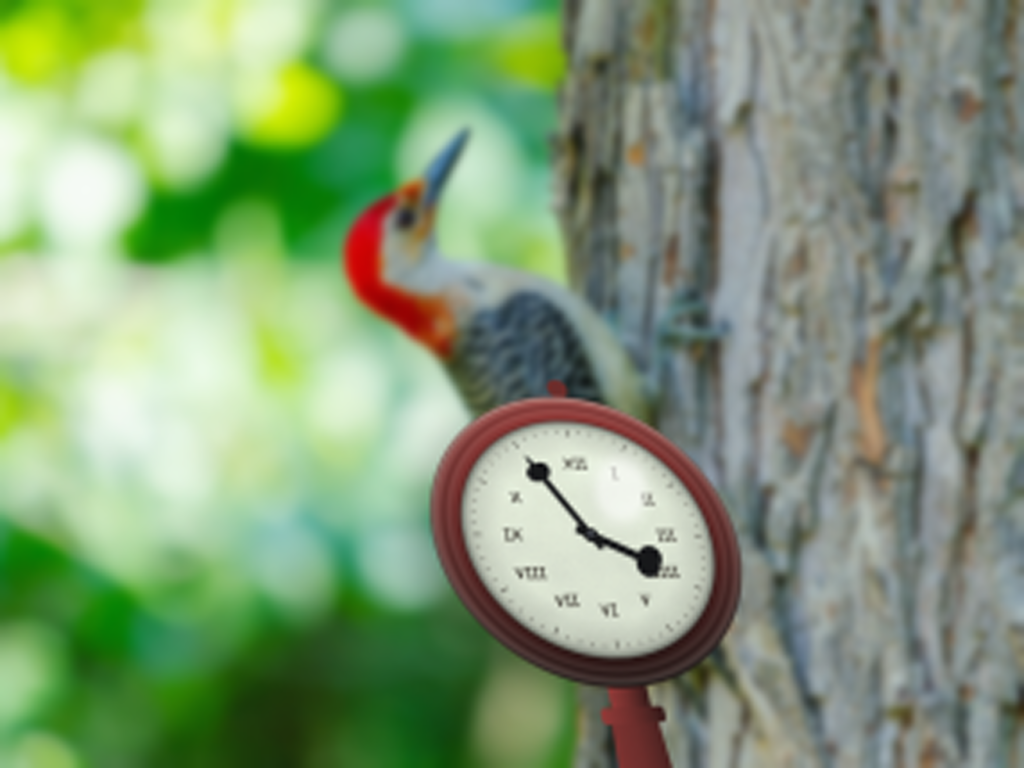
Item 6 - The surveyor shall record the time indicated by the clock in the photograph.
3:55
